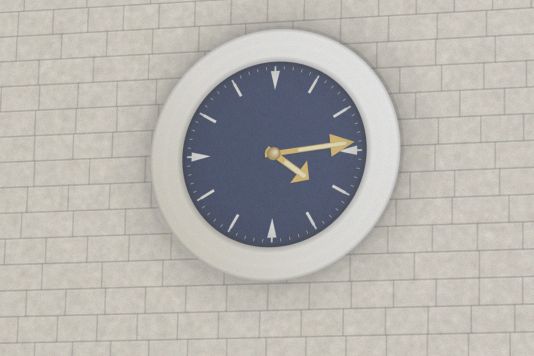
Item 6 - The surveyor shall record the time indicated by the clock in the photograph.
4:14
